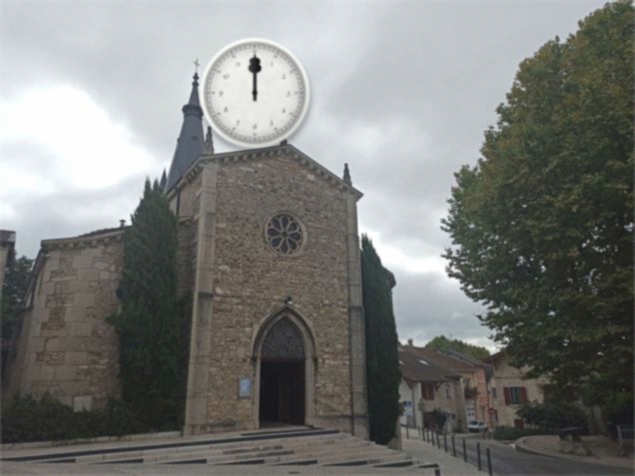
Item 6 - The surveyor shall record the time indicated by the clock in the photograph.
12:00
